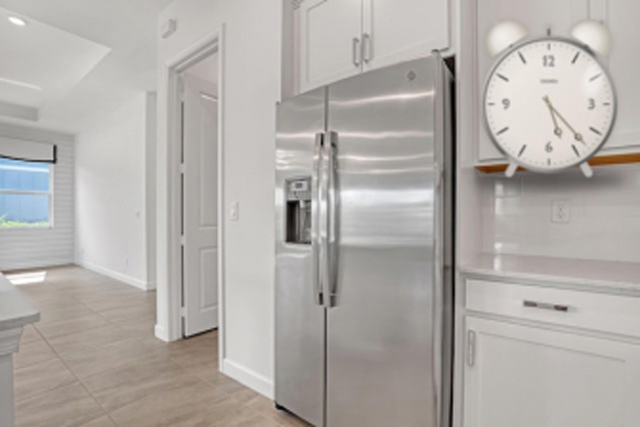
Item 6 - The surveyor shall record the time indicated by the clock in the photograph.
5:23
